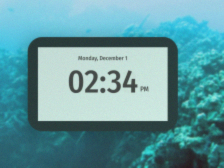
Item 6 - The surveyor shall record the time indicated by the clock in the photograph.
2:34
